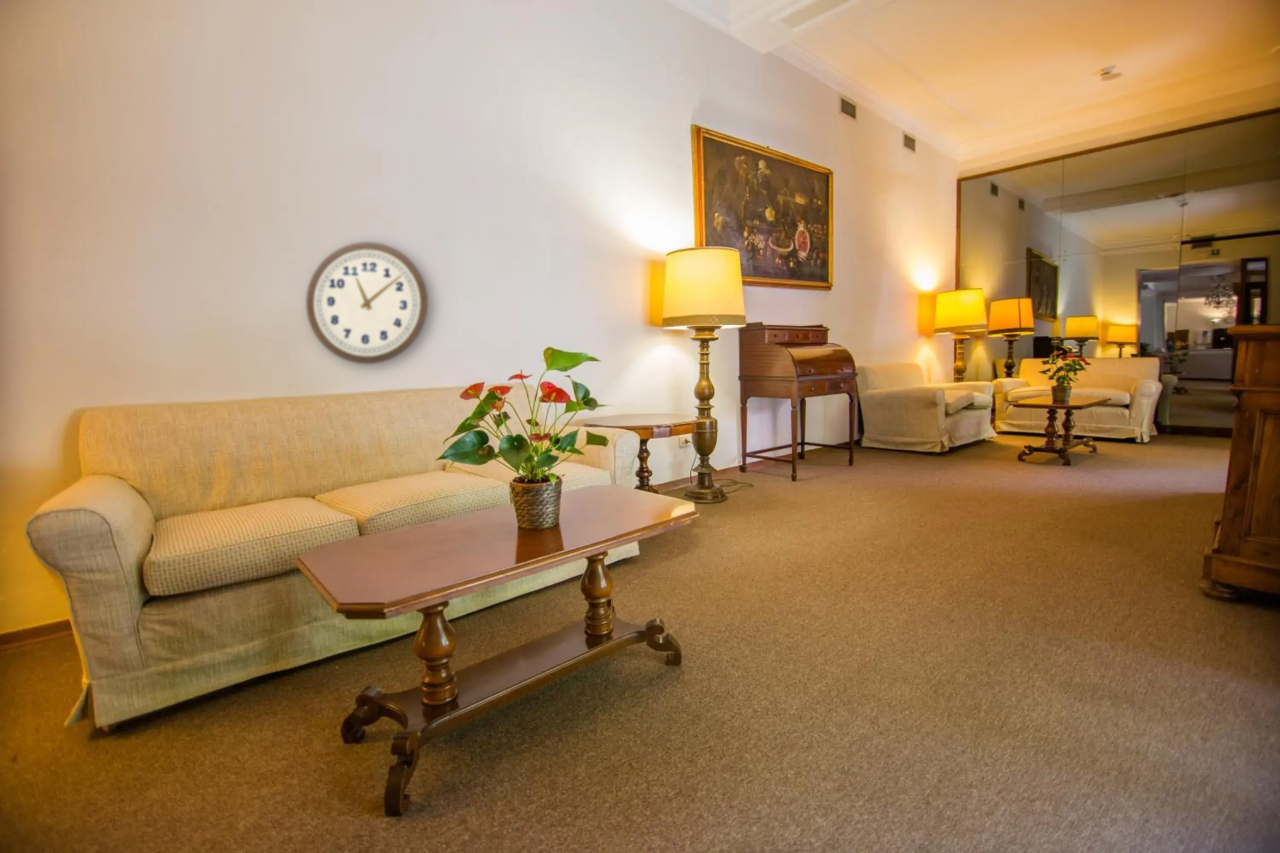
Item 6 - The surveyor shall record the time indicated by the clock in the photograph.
11:08
